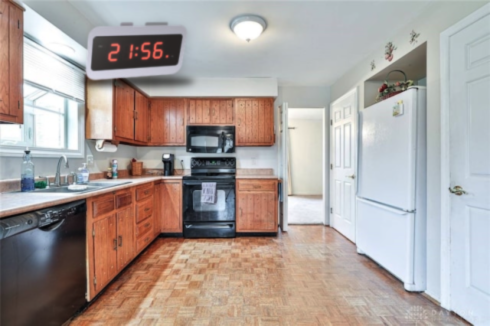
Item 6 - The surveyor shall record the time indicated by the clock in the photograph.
21:56
